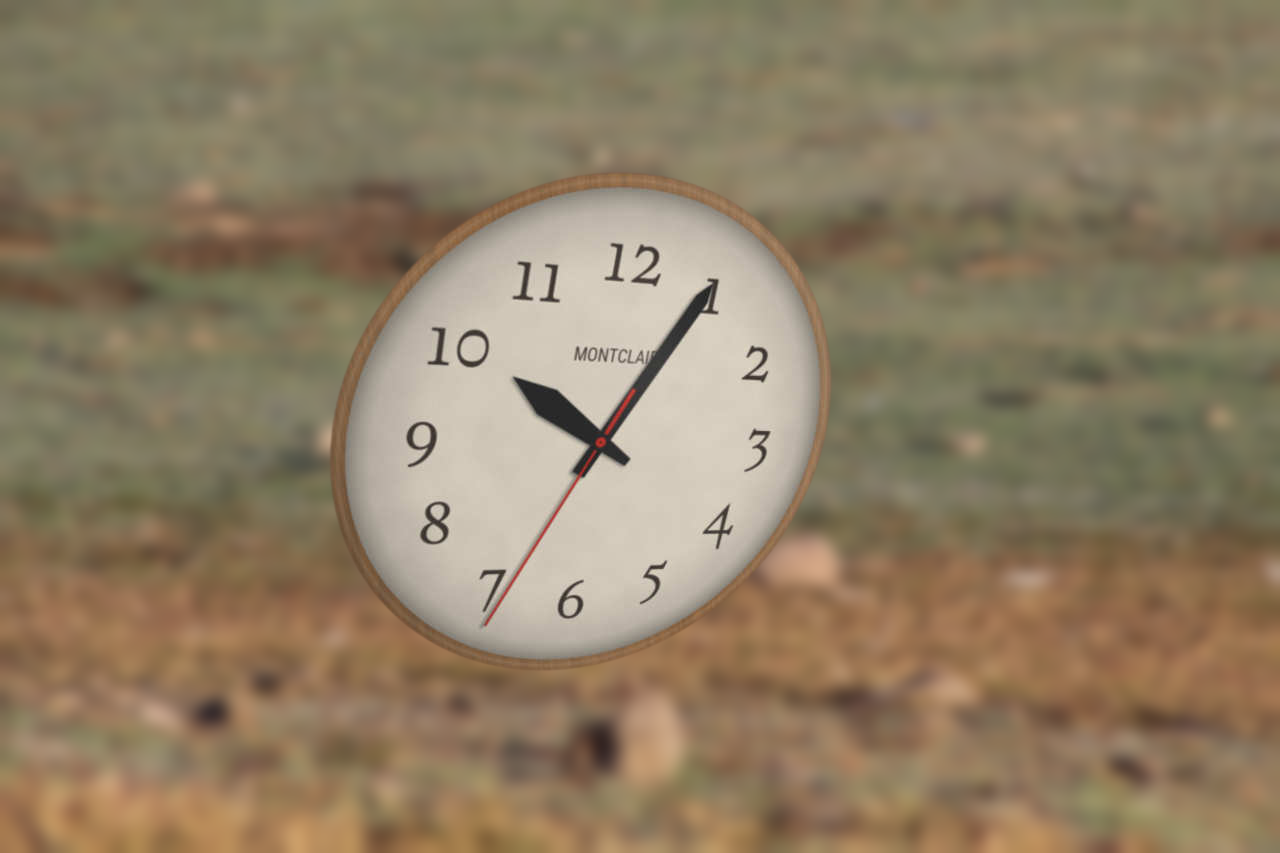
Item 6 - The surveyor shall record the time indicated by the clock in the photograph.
10:04:34
